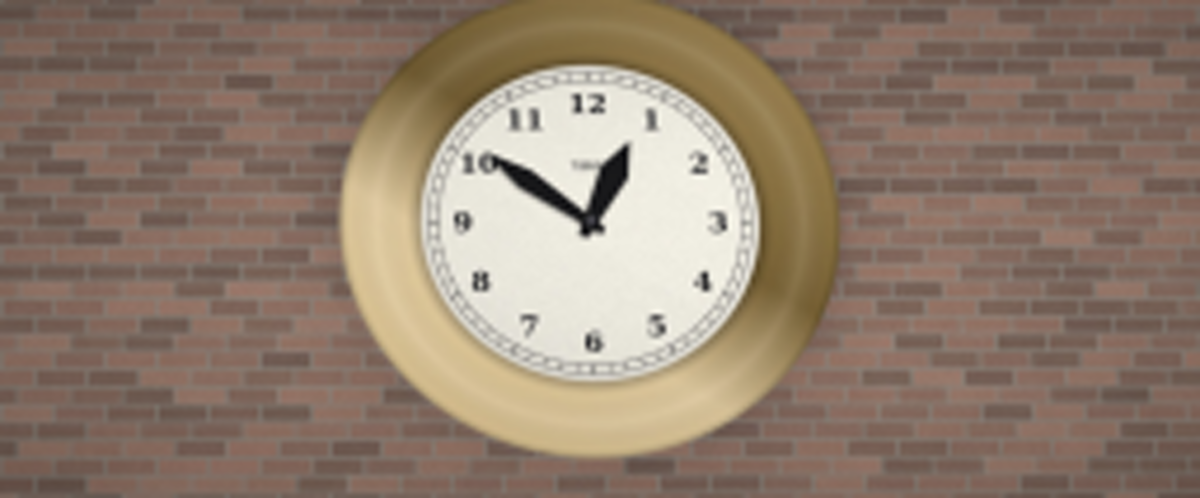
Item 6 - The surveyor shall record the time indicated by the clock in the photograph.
12:51
